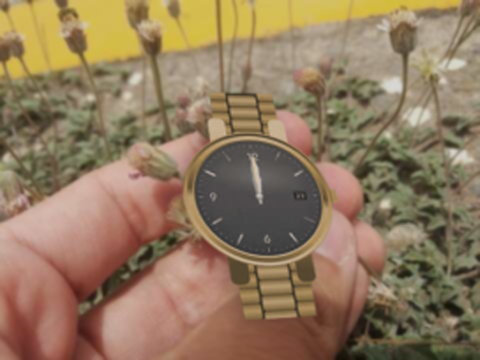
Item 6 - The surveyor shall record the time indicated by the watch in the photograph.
12:00
